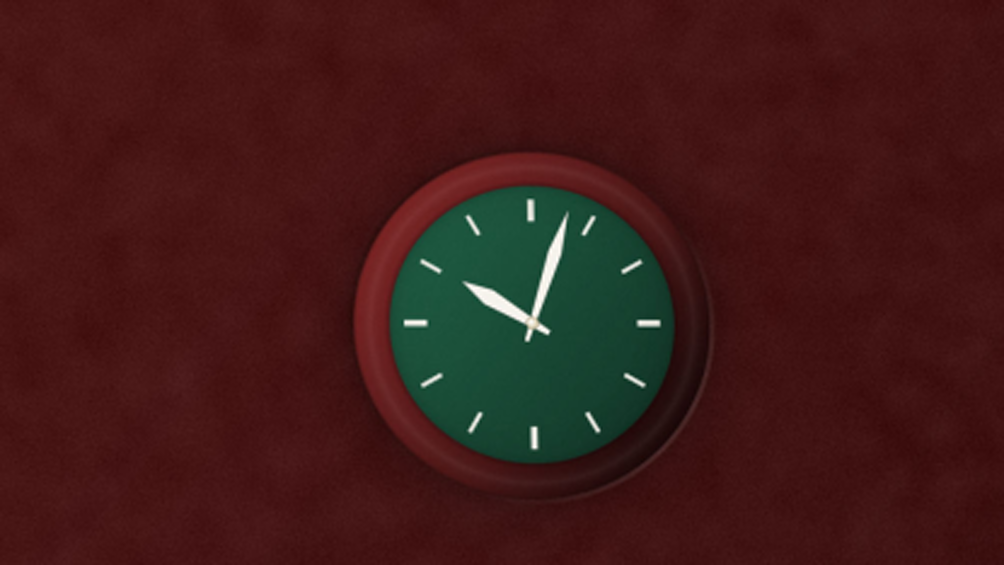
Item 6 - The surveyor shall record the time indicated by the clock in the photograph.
10:03
